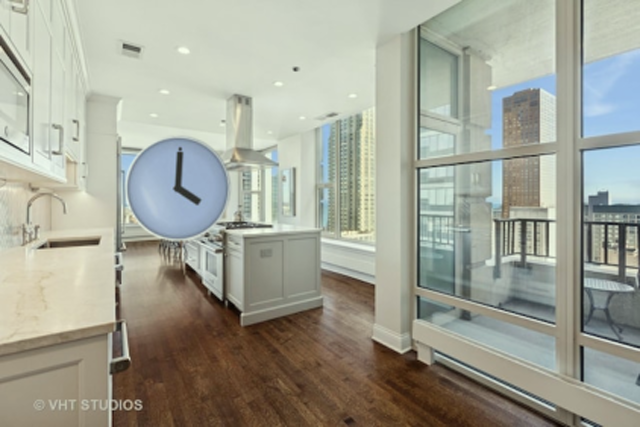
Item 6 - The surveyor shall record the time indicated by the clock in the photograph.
4:00
